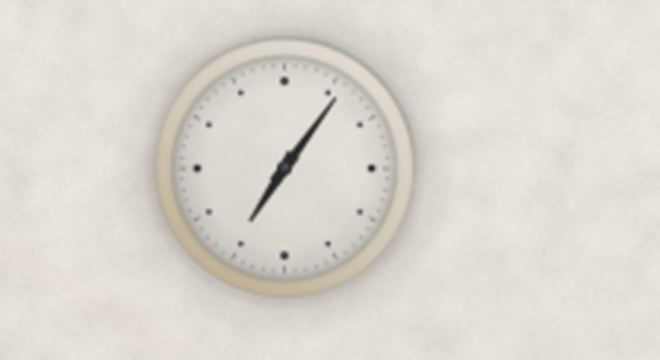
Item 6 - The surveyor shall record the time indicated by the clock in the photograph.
7:06
